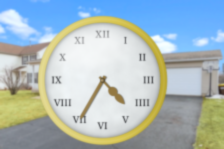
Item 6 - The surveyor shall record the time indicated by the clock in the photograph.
4:35
